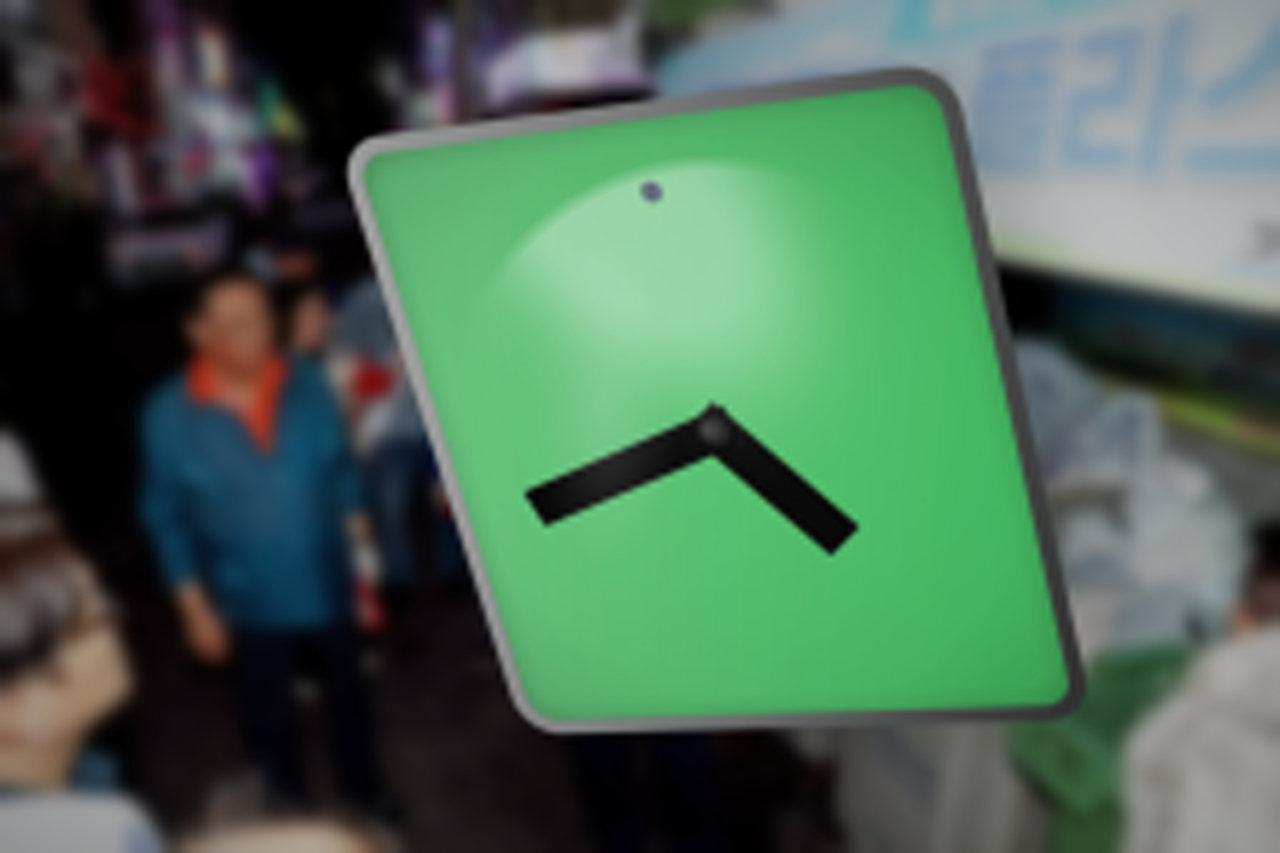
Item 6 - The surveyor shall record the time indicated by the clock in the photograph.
4:42
